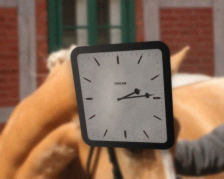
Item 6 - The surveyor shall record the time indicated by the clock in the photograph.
2:14
